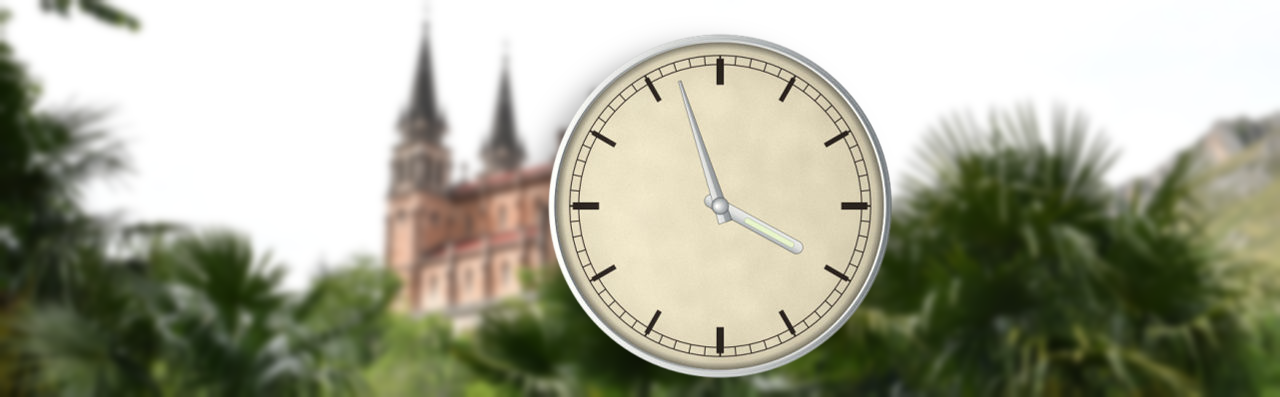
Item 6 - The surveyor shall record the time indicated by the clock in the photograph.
3:57
